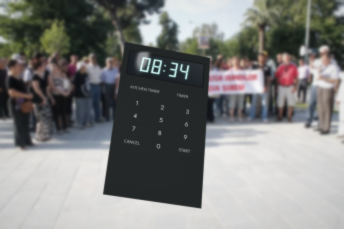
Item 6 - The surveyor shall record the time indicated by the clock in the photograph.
8:34
